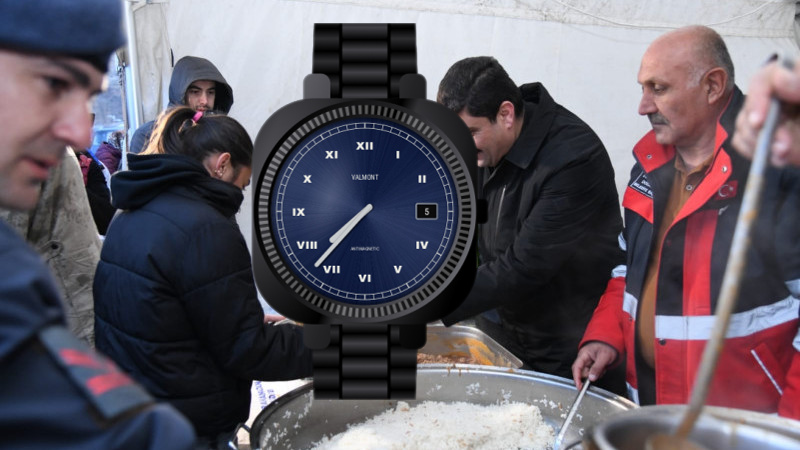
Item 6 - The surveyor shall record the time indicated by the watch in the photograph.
7:37
